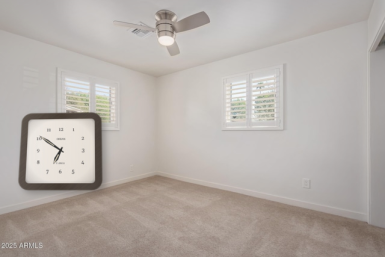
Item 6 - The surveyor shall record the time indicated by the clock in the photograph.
6:51
